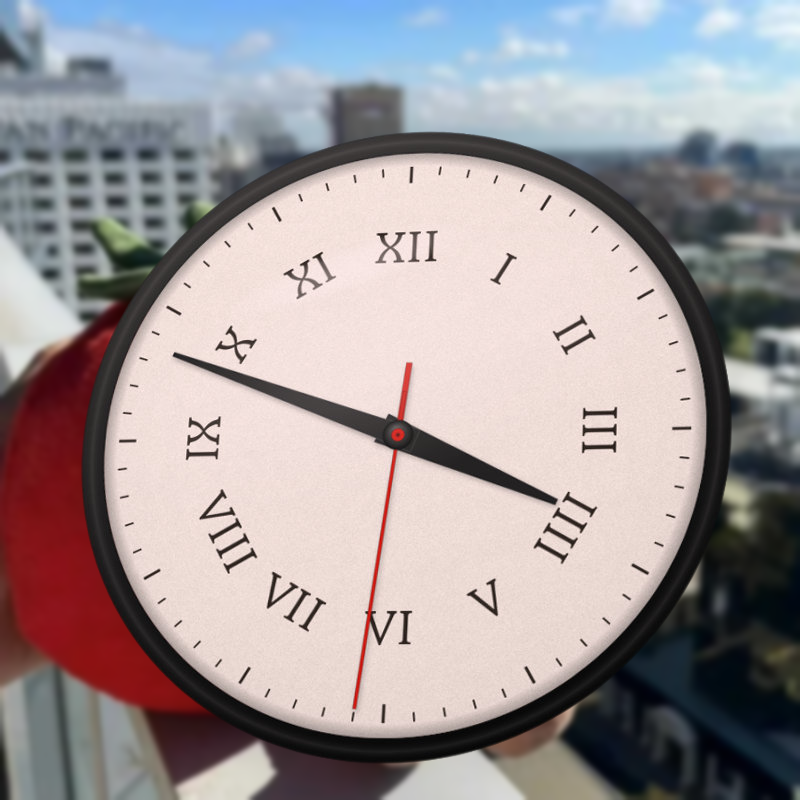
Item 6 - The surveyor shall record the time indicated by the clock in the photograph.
3:48:31
